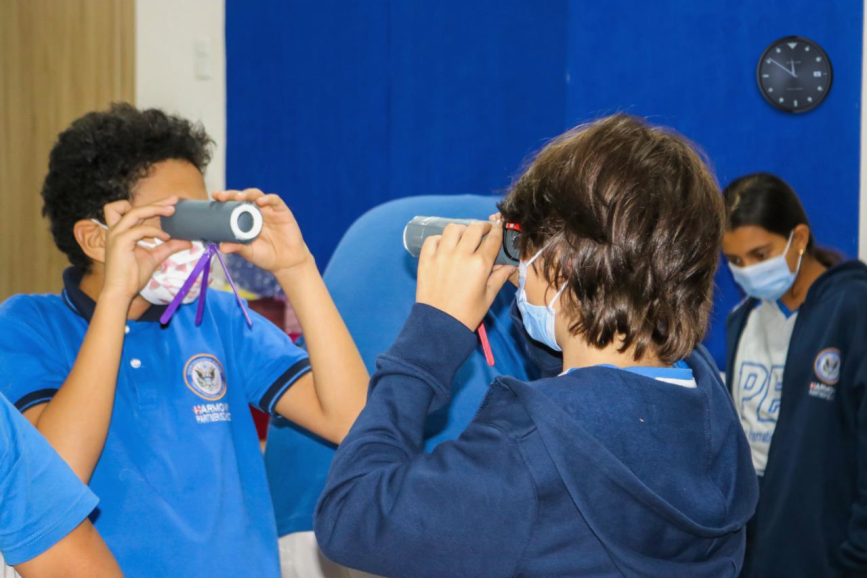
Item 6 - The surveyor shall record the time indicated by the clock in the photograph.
11:51
